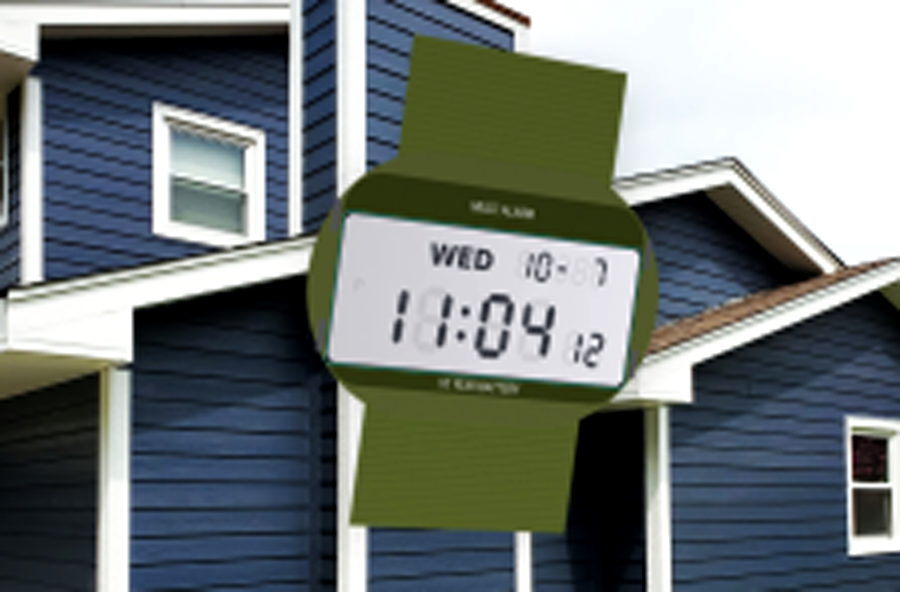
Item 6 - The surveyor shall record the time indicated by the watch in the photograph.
11:04:12
